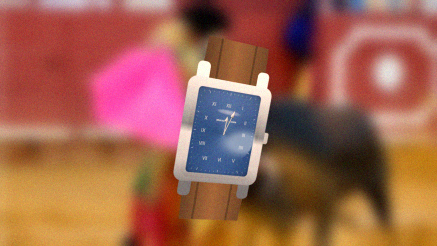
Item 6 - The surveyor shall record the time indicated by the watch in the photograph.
12:03
